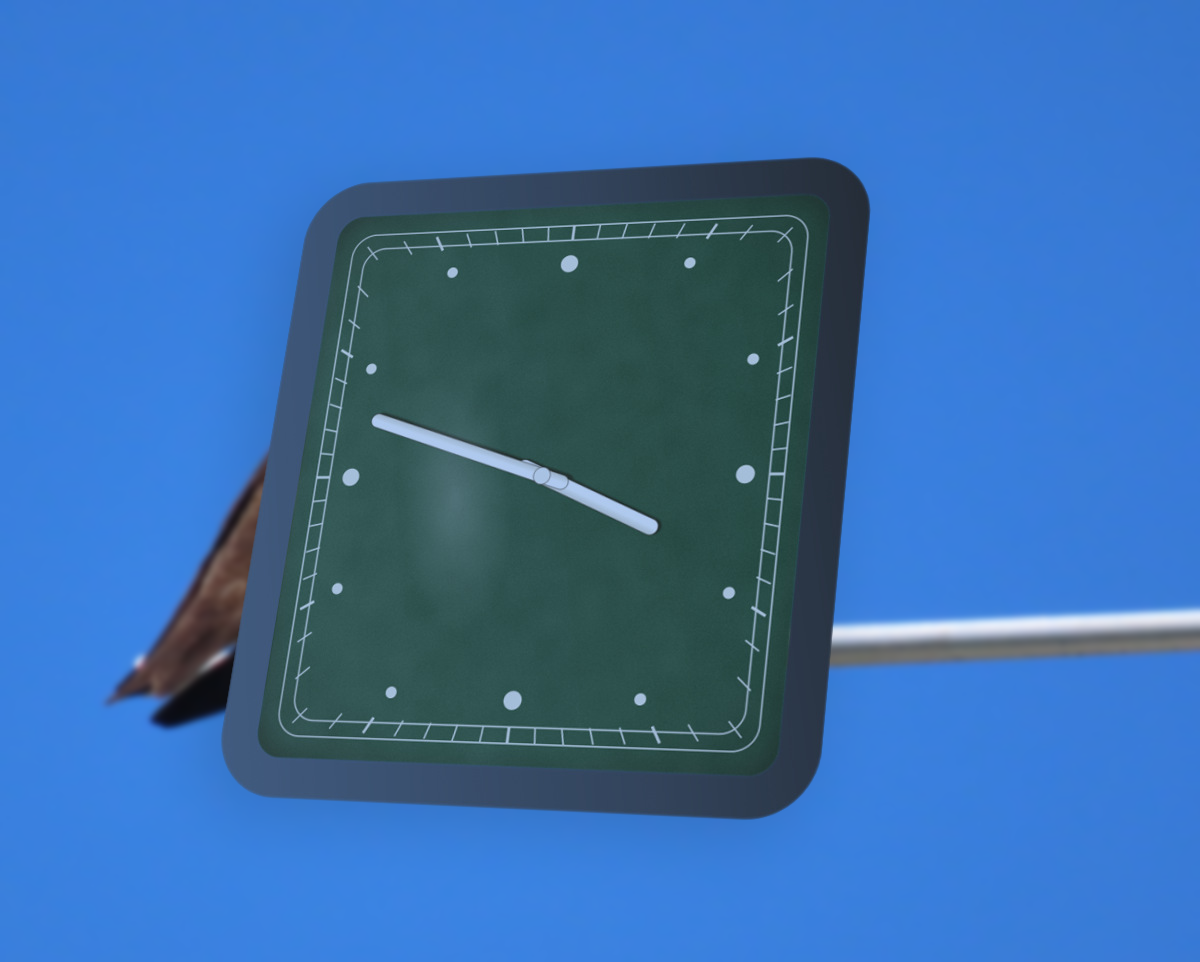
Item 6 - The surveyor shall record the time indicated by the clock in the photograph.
3:48
